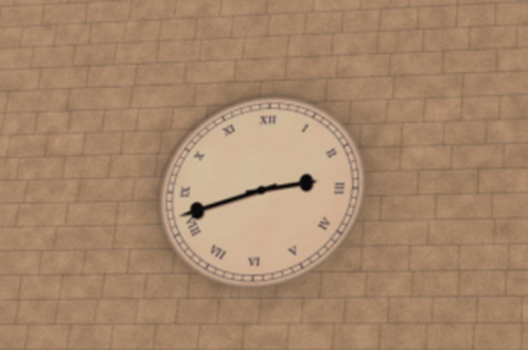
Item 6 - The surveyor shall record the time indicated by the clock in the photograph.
2:42
